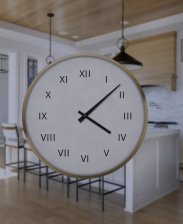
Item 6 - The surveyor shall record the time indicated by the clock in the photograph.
4:08
